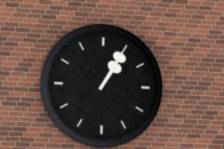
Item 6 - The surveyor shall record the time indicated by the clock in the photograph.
1:05
